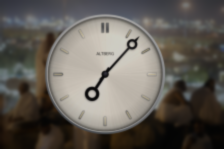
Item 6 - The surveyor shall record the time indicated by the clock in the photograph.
7:07
